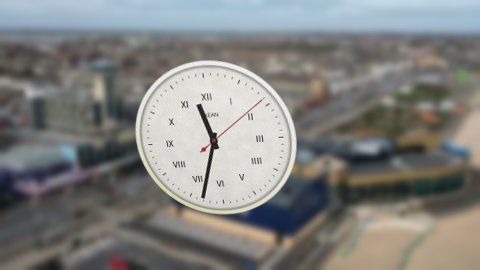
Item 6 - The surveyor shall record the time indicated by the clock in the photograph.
11:33:09
